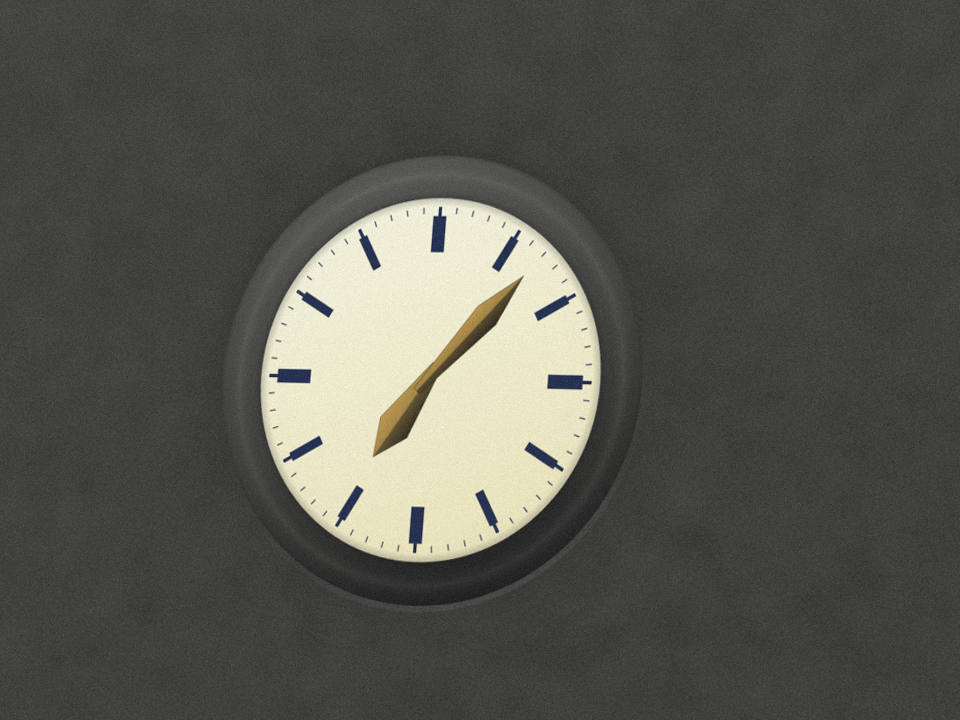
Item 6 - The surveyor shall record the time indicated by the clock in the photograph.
7:07
